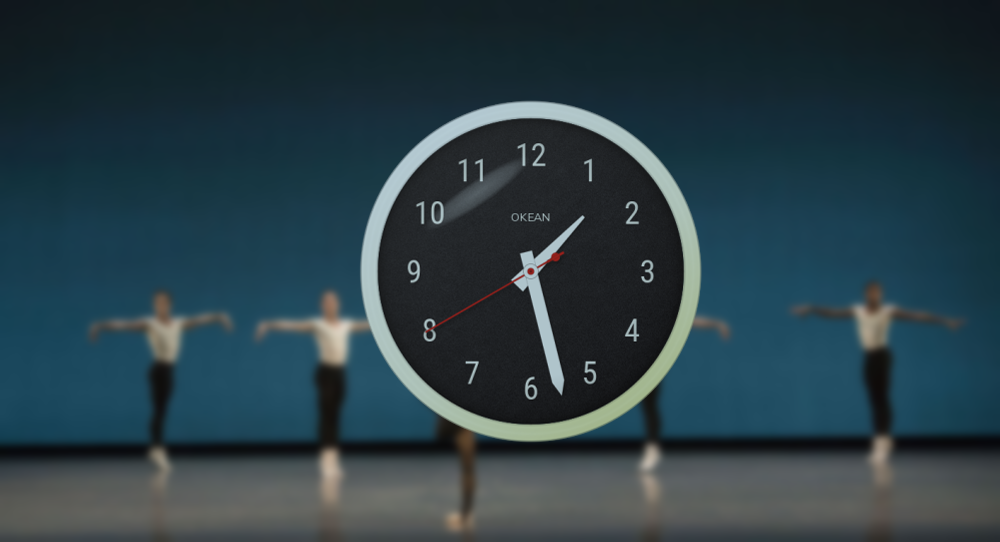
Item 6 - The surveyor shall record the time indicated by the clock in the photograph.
1:27:40
